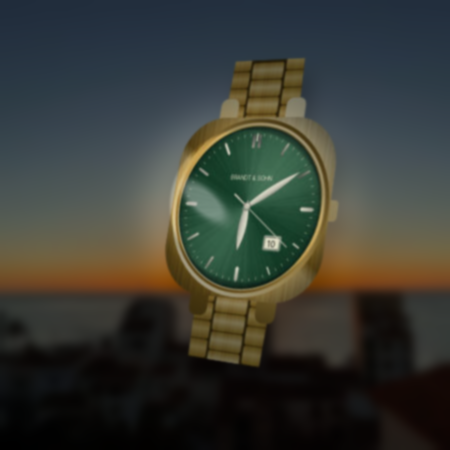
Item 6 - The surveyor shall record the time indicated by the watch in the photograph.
6:09:21
